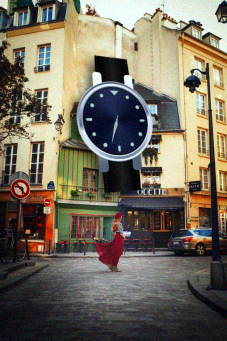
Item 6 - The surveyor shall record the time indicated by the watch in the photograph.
6:33
